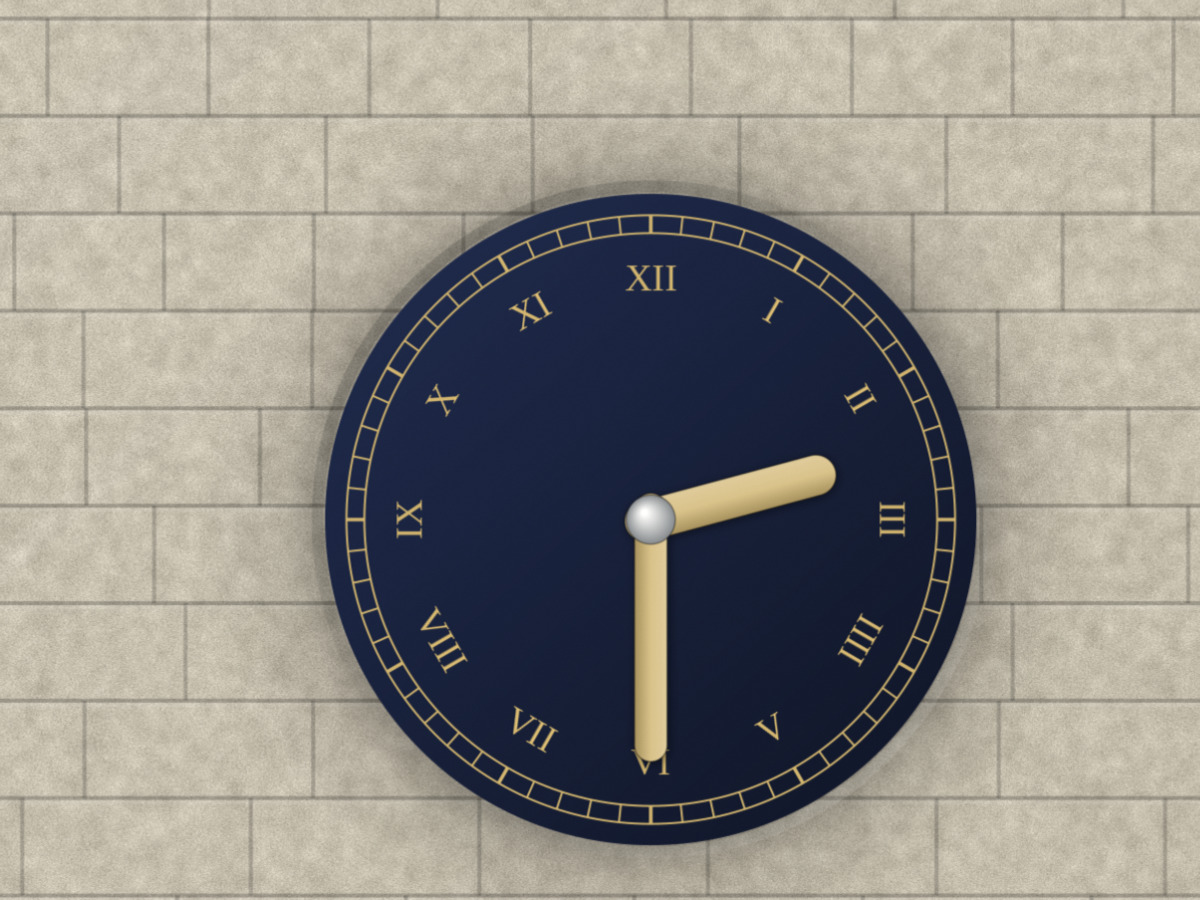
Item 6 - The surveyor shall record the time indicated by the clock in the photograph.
2:30
